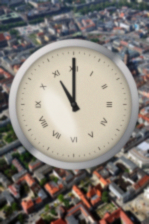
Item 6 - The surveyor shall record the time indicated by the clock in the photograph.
11:00
